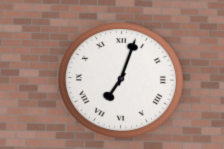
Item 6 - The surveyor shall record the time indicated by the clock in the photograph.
7:03
